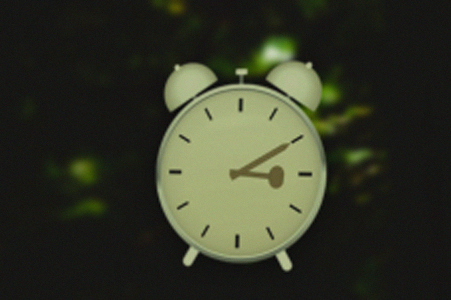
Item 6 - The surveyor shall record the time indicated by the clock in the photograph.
3:10
